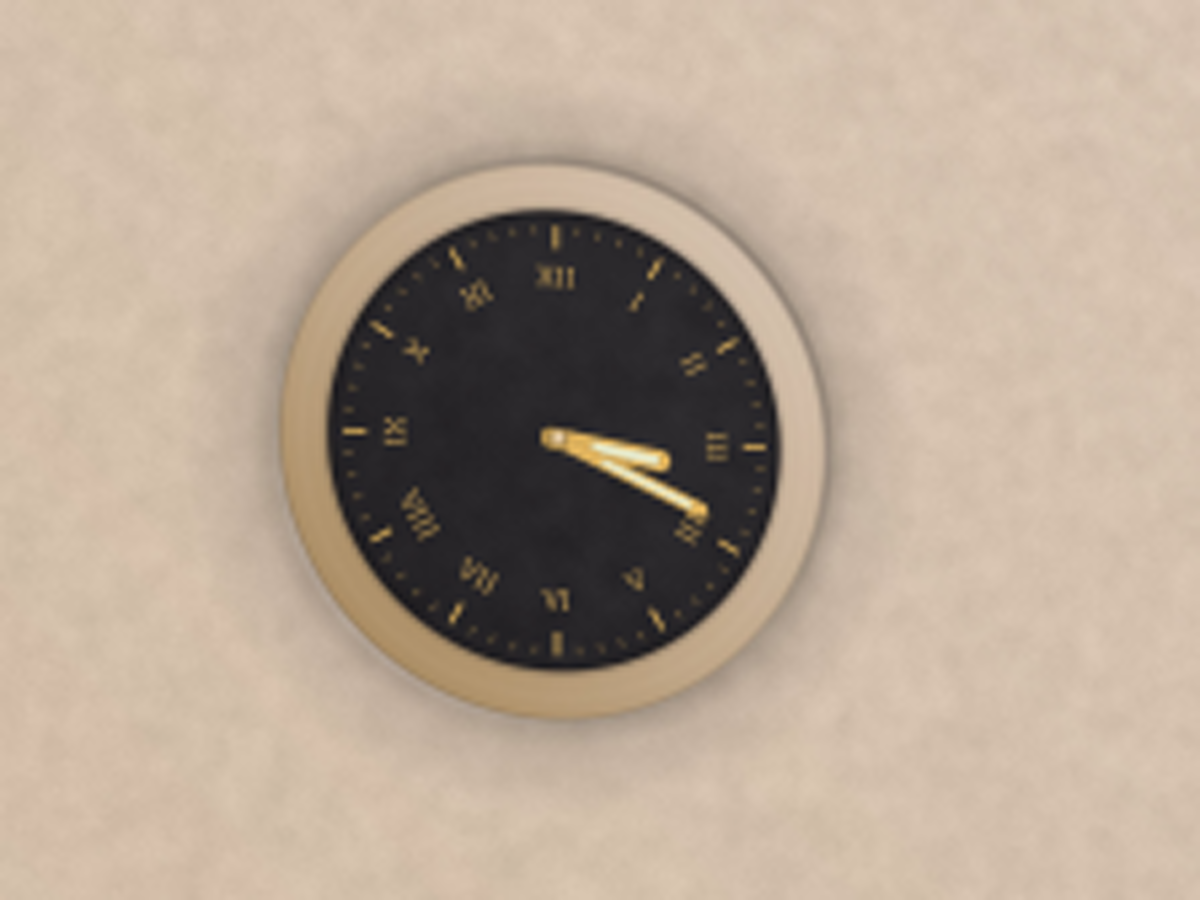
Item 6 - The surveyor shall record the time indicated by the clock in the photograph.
3:19
